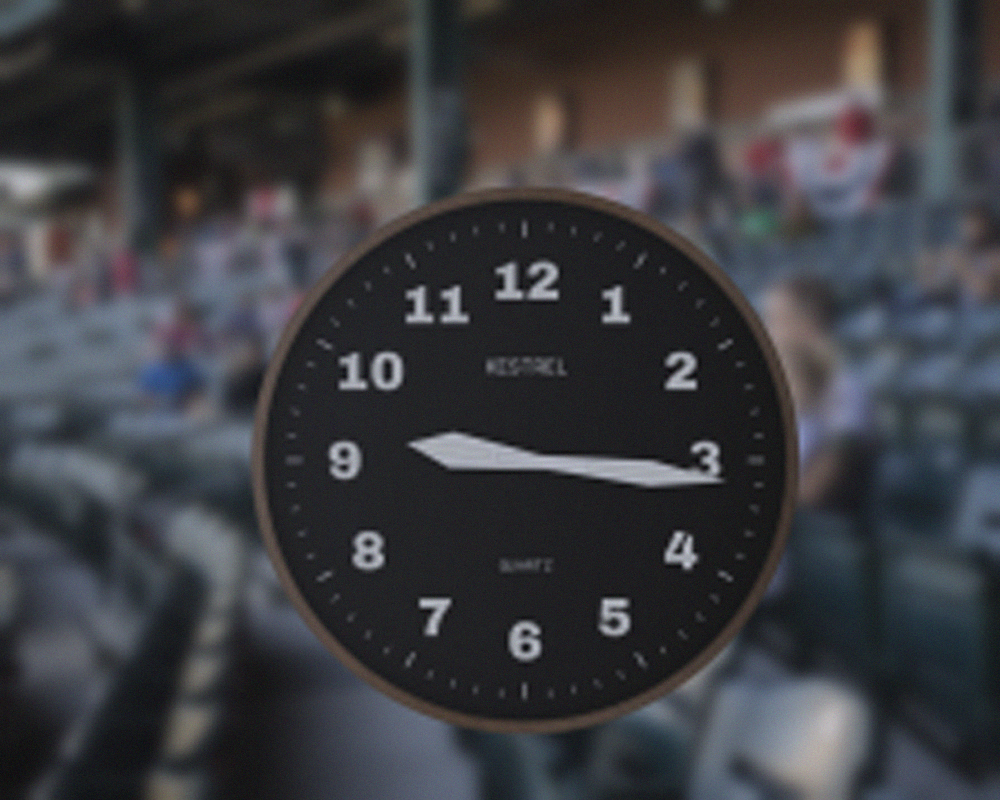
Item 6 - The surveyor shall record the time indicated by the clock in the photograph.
9:16
